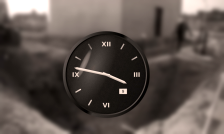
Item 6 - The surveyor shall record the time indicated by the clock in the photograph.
3:47
